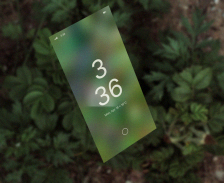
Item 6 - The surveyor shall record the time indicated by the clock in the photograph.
3:36
